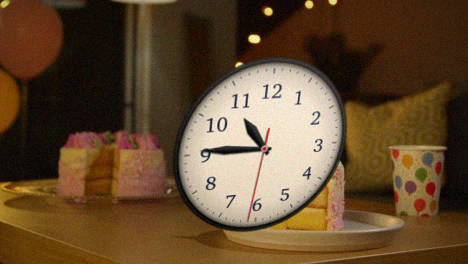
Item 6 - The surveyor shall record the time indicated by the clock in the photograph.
10:45:31
